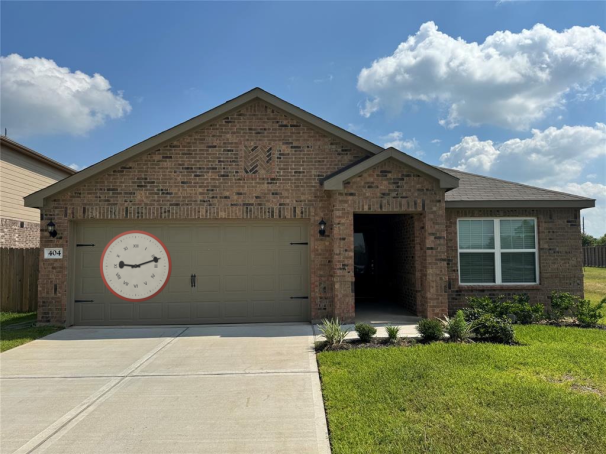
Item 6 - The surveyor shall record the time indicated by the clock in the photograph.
9:12
